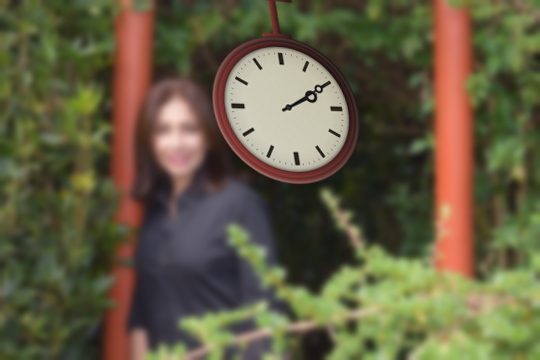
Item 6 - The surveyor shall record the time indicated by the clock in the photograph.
2:10
